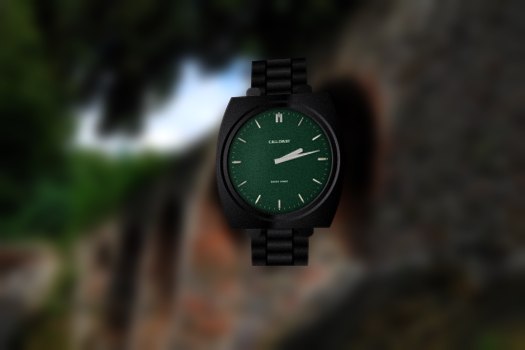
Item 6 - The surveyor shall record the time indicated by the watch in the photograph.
2:13
